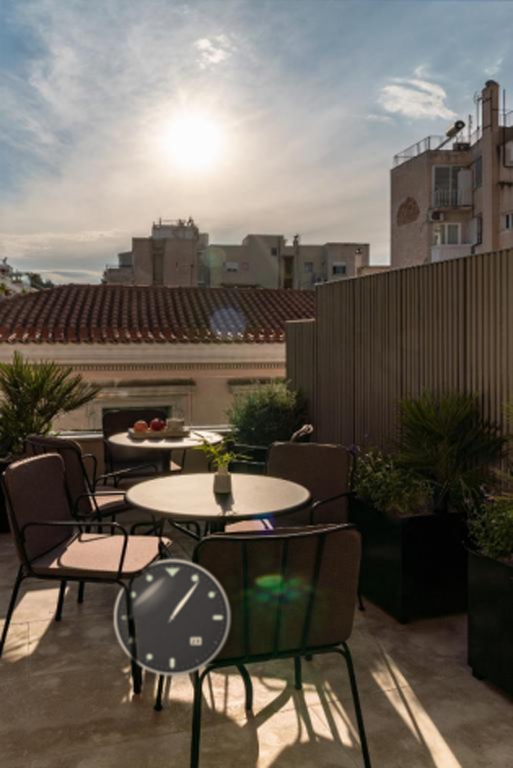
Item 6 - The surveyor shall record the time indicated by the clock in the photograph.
1:06
